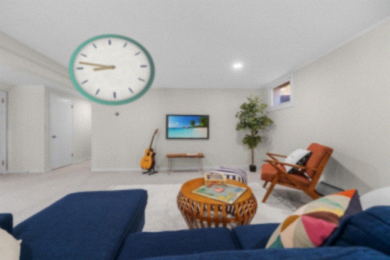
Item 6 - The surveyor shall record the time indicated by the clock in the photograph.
8:47
